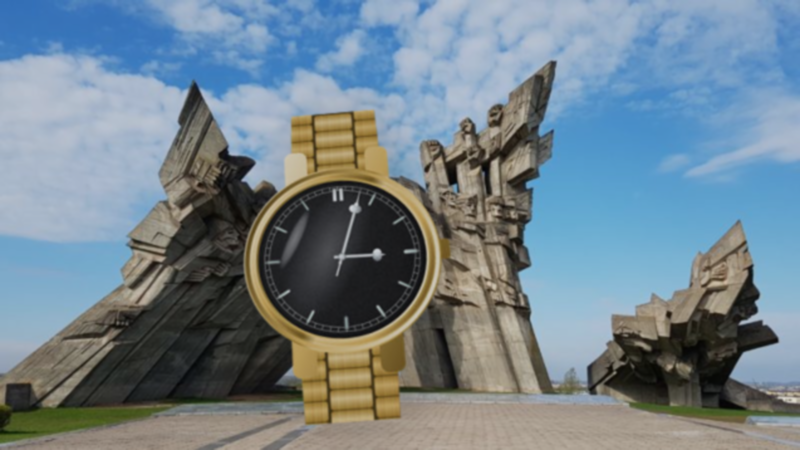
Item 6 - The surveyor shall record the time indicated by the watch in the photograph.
3:03:03
